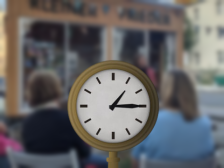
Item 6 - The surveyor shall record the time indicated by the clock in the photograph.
1:15
